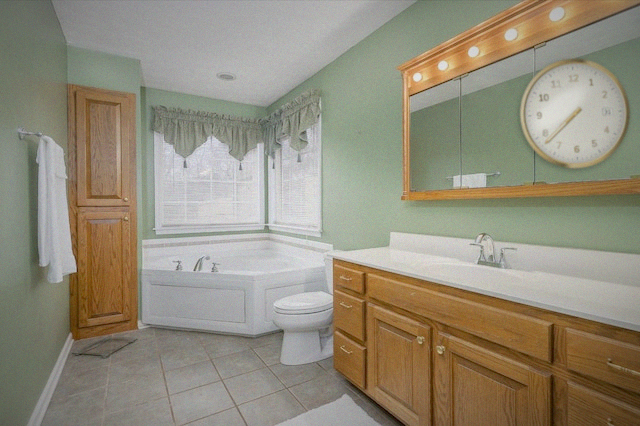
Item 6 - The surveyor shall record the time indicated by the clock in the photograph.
7:38
